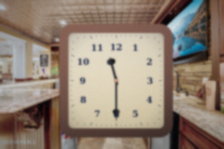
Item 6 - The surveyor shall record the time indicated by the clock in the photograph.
11:30
